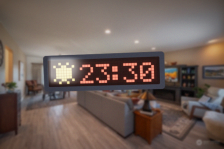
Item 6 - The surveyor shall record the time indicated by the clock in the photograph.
23:30
